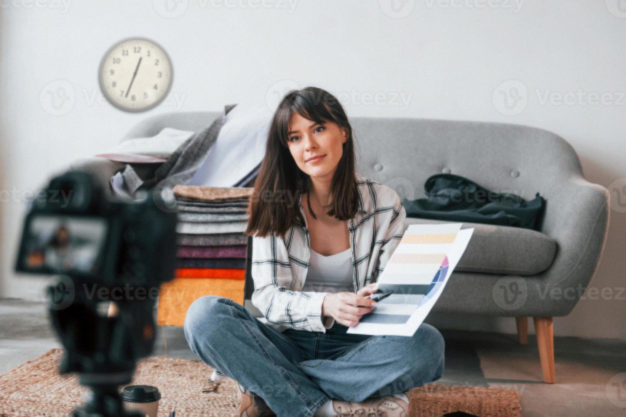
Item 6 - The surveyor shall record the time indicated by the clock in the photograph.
12:33
